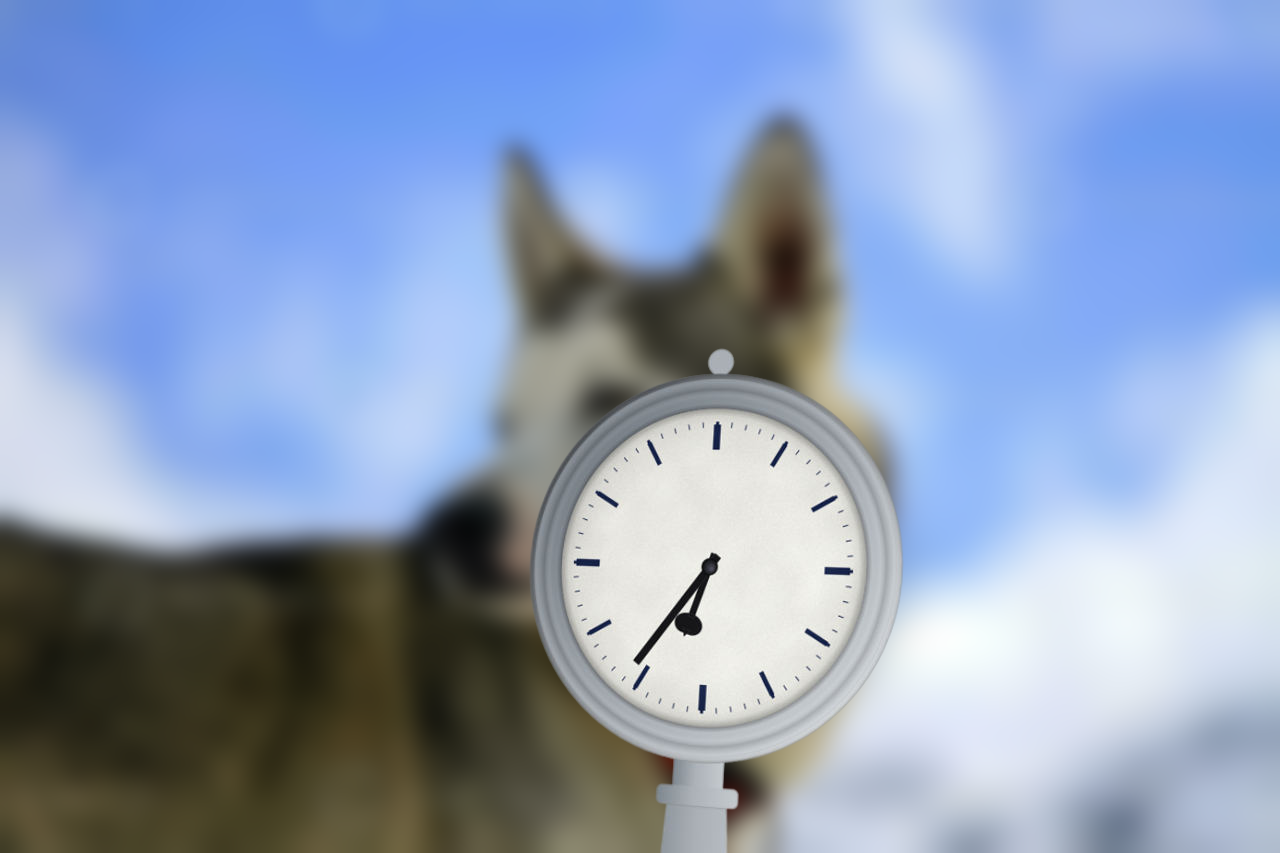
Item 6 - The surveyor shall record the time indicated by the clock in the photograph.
6:36
